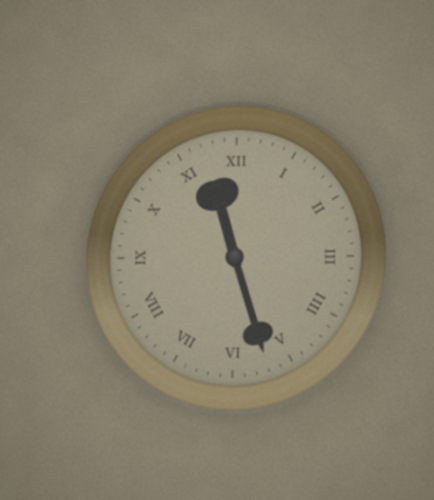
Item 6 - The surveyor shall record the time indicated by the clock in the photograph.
11:27
